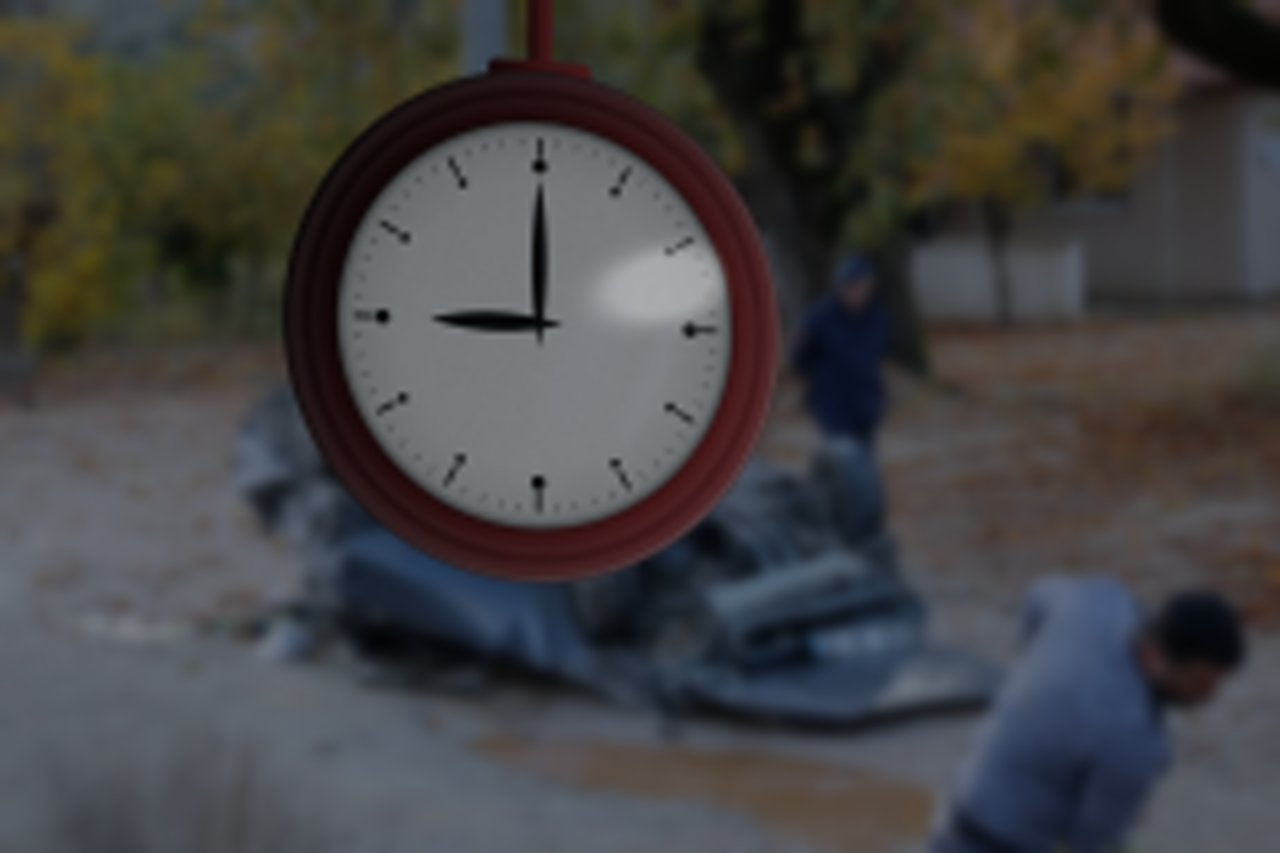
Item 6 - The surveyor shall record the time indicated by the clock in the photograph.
9:00
